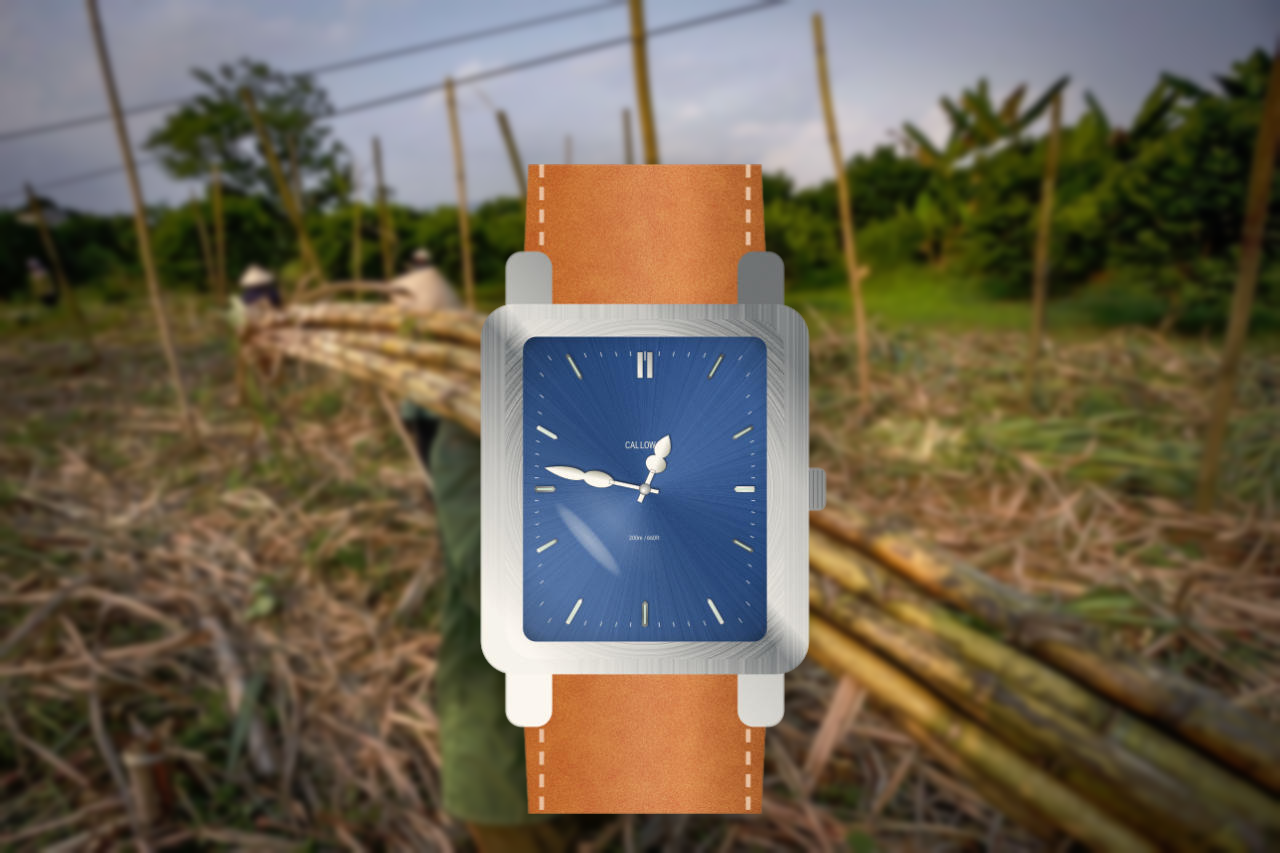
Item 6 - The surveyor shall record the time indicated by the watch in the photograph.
12:47
